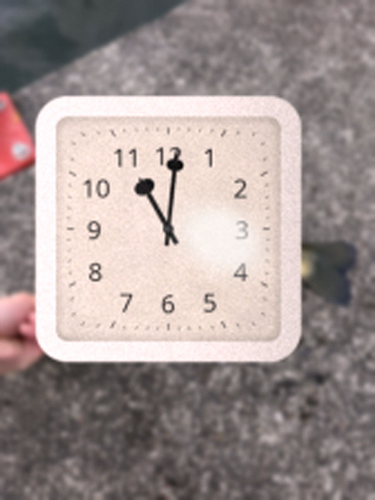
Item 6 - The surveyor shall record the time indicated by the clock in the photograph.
11:01
